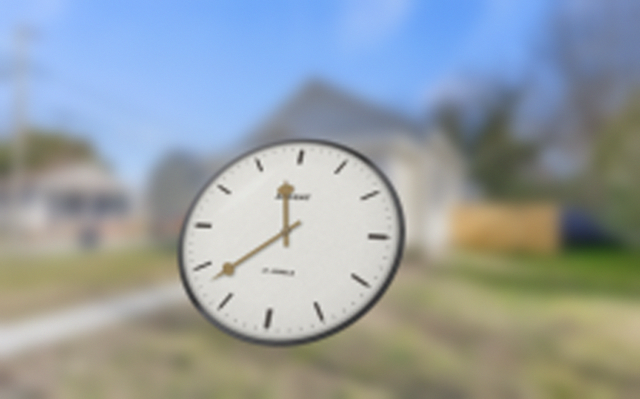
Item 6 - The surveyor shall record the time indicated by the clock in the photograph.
11:38
